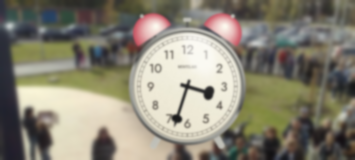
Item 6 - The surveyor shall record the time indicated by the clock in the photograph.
3:33
